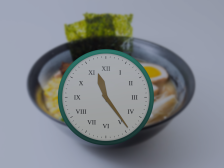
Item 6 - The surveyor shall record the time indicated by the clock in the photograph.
11:24
